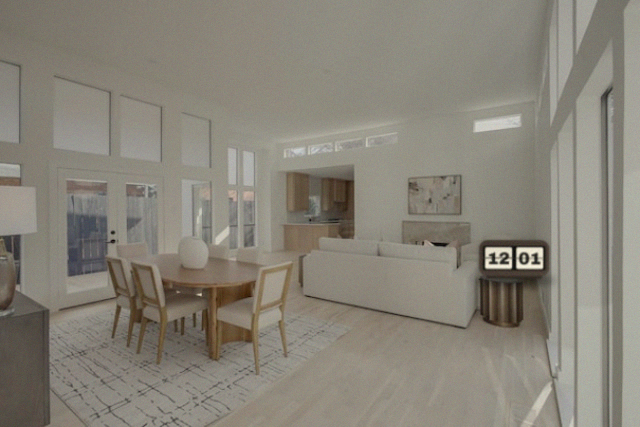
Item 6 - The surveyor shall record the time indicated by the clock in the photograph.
12:01
